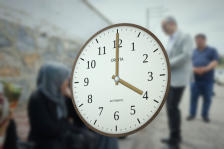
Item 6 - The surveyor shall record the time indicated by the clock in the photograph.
4:00
